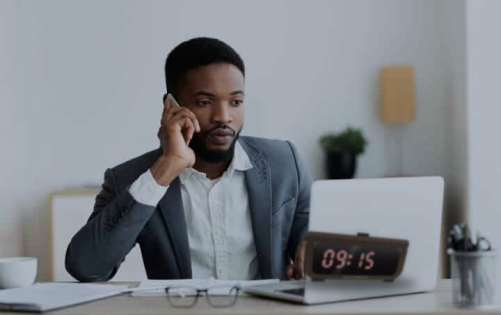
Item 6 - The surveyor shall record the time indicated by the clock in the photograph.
9:15
